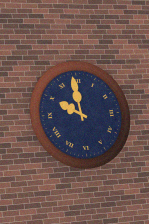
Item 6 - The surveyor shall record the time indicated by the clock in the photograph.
9:59
